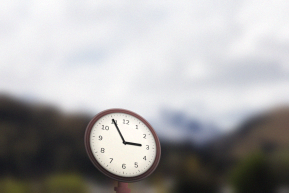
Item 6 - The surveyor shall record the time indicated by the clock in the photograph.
2:55
